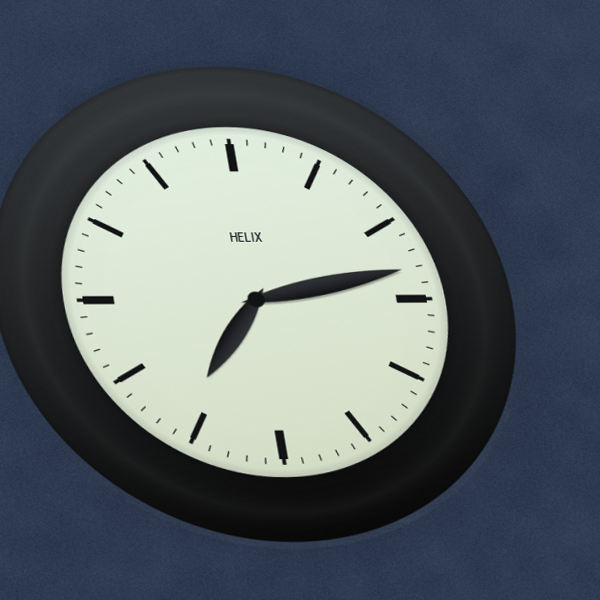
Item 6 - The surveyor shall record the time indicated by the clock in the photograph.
7:13
